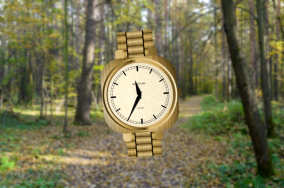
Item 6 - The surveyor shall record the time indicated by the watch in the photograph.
11:35
